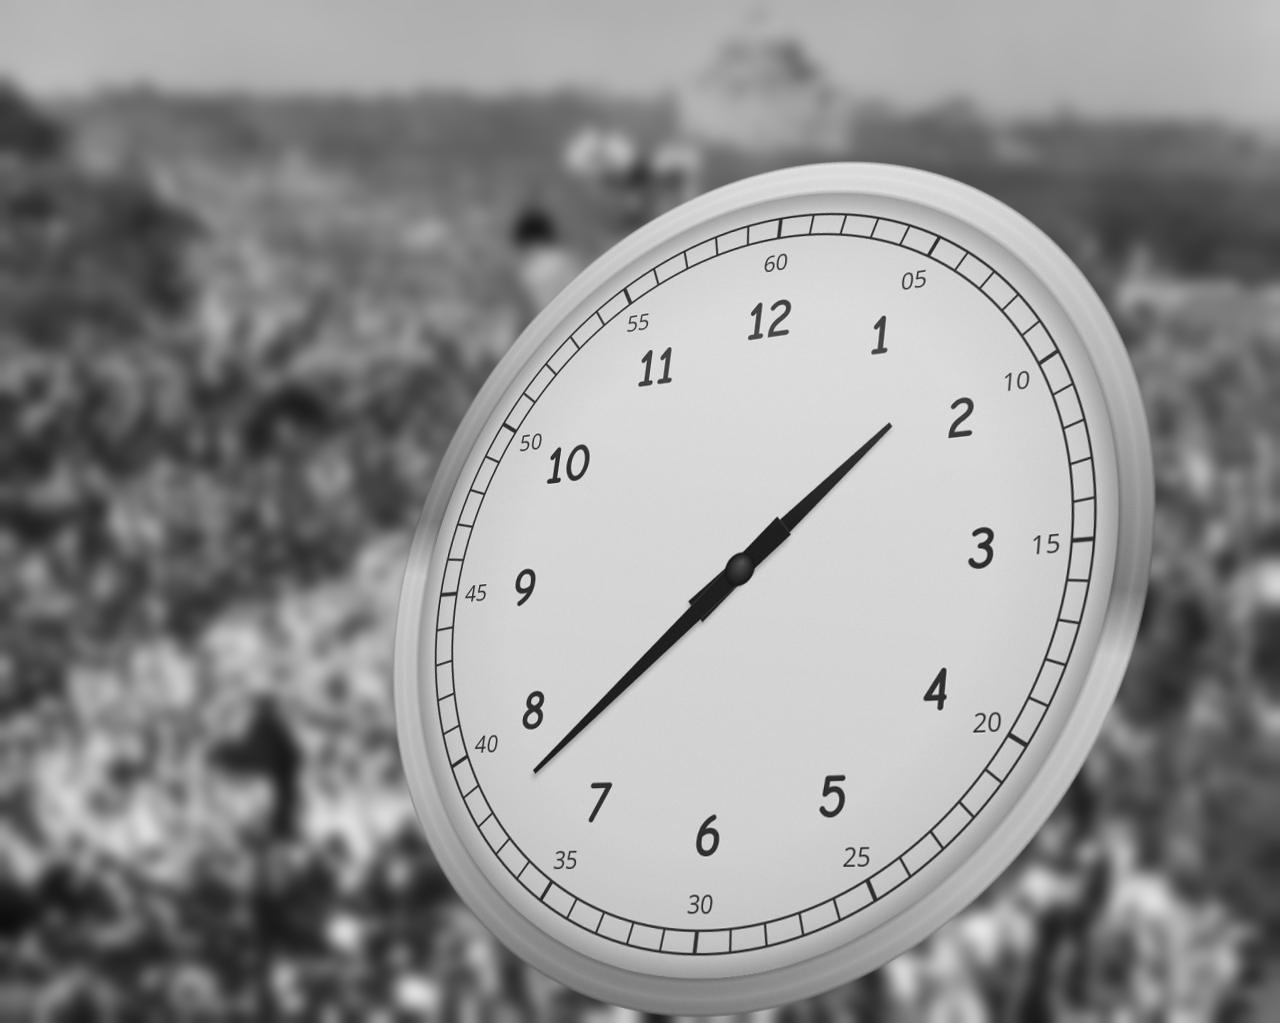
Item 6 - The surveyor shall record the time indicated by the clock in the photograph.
1:38
